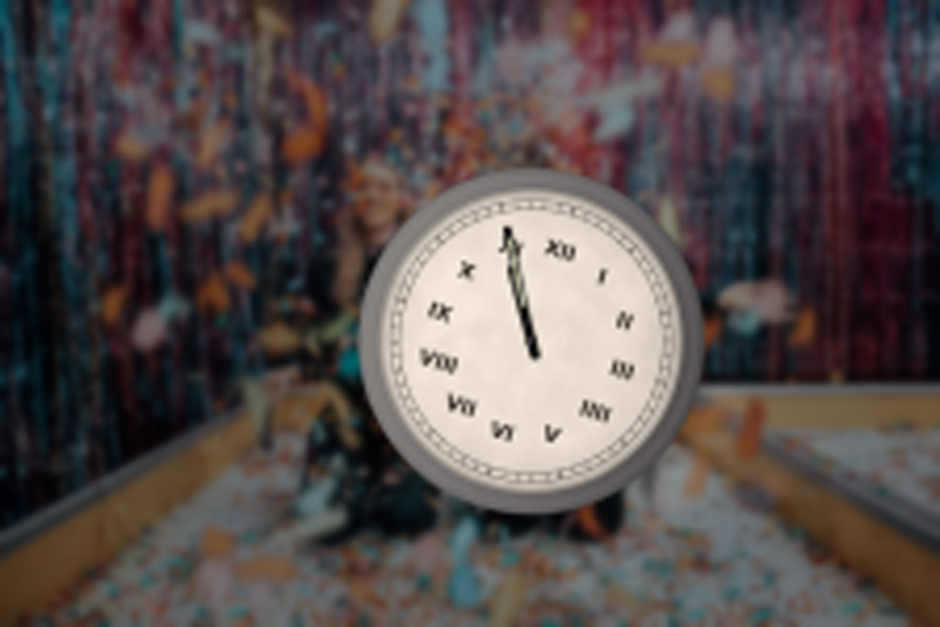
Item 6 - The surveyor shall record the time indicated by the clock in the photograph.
10:55
